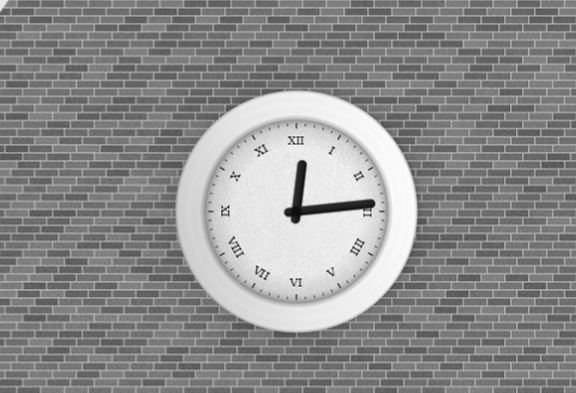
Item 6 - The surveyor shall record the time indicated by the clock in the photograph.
12:14
